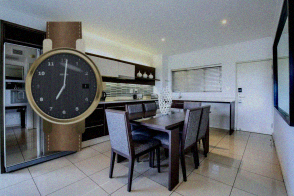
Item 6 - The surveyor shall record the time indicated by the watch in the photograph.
7:01
